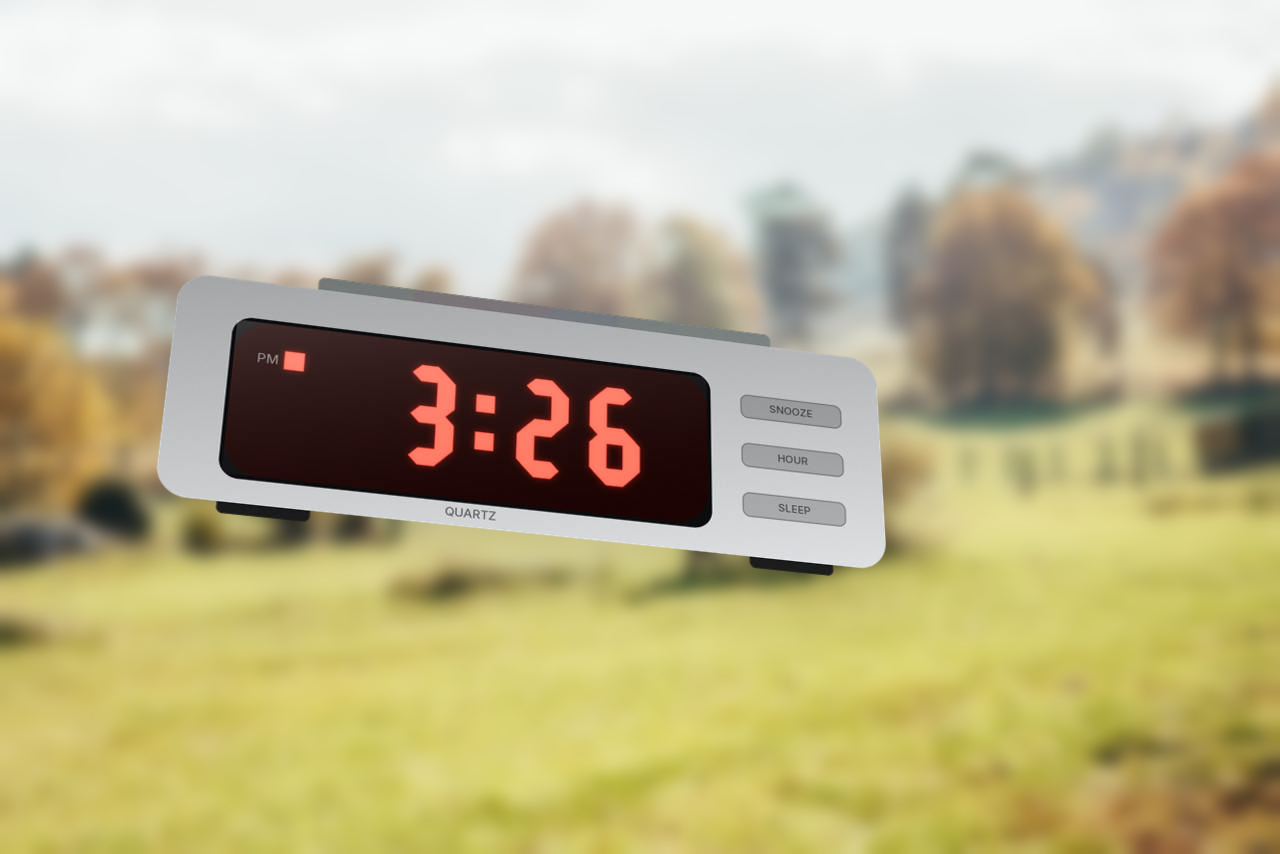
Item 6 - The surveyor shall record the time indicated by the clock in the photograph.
3:26
